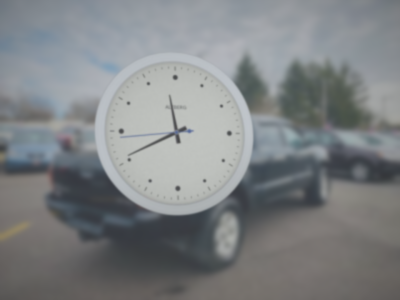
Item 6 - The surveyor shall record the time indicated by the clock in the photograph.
11:40:44
